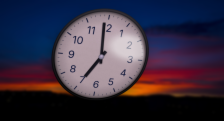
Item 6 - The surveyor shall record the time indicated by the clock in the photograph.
6:59
